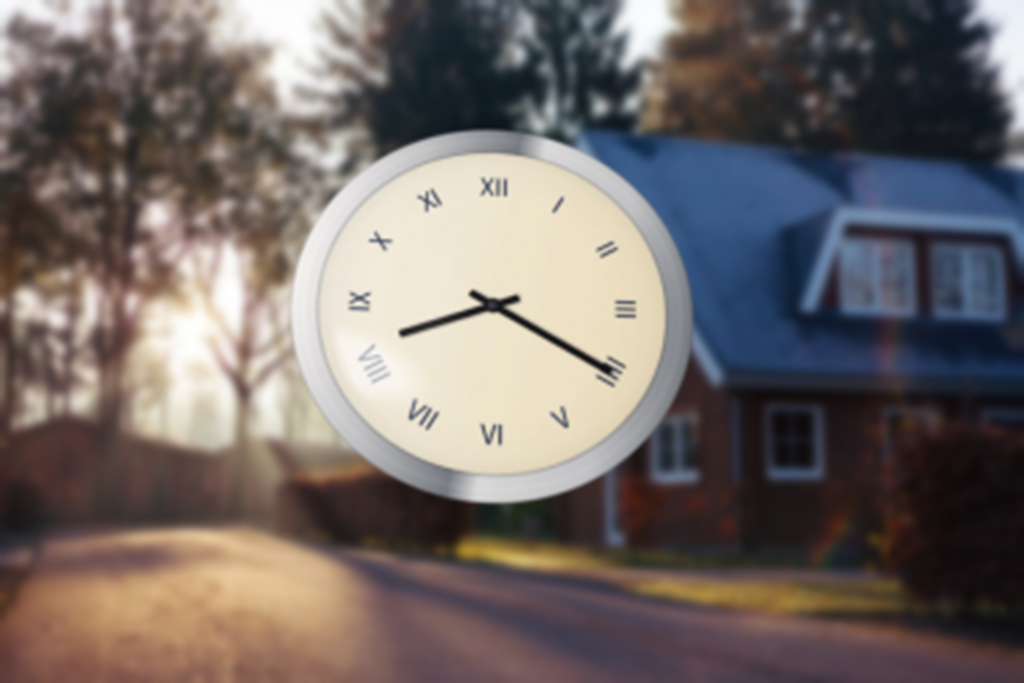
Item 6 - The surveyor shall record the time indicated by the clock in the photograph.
8:20
